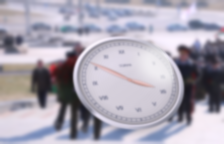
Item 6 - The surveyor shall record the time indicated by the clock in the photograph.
3:51
